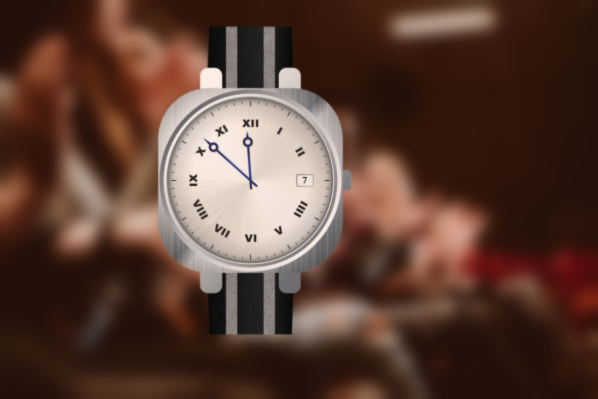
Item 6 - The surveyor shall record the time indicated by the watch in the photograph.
11:52
